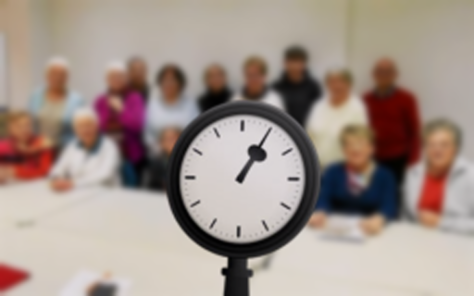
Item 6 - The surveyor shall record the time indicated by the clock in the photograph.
1:05
